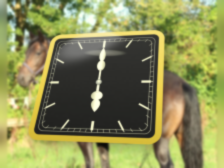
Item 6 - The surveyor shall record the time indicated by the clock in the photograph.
6:00
